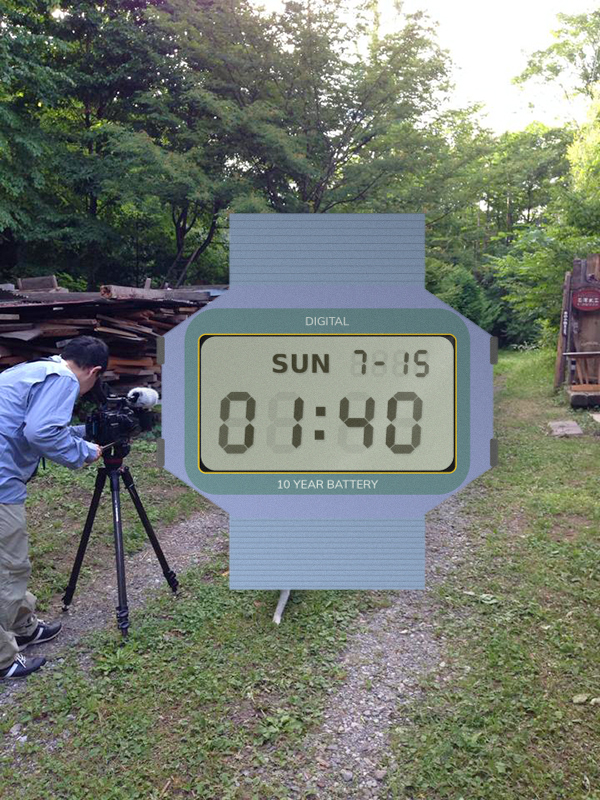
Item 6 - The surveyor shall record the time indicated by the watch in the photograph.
1:40
